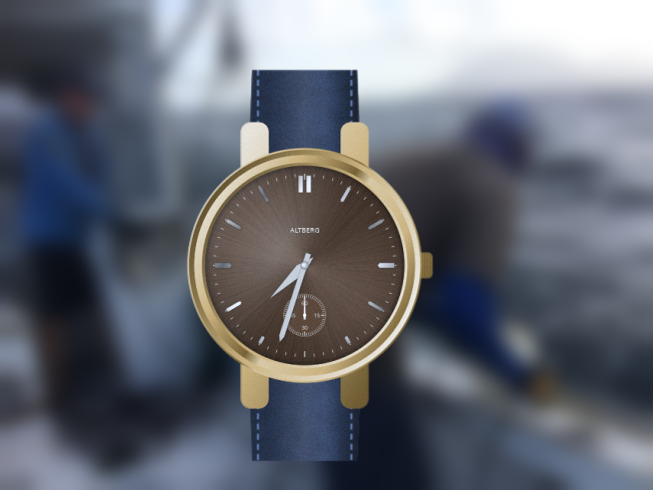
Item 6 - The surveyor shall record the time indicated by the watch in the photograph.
7:33
